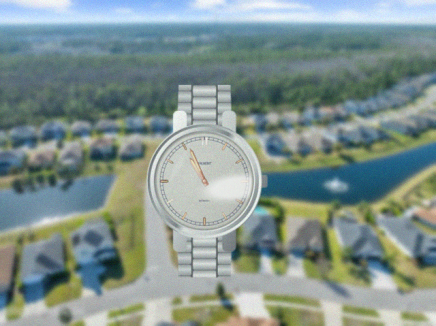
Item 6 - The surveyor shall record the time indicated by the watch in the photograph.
10:56
